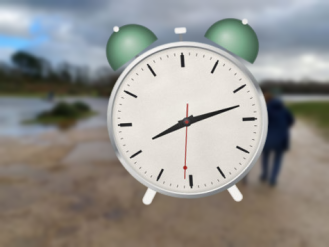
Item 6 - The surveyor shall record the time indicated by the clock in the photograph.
8:12:31
